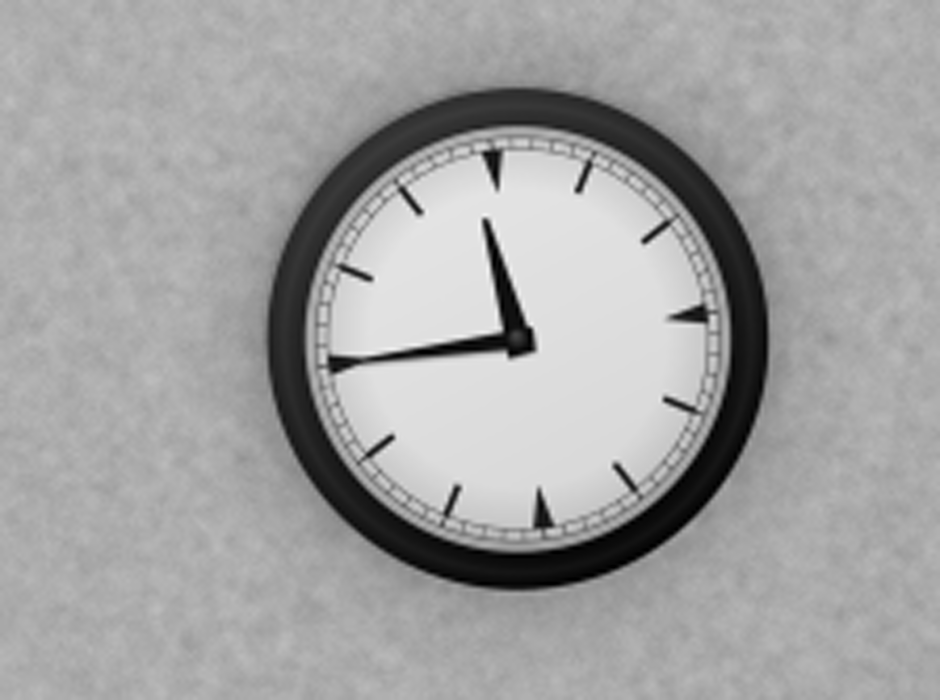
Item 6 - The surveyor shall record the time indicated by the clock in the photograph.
11:45
